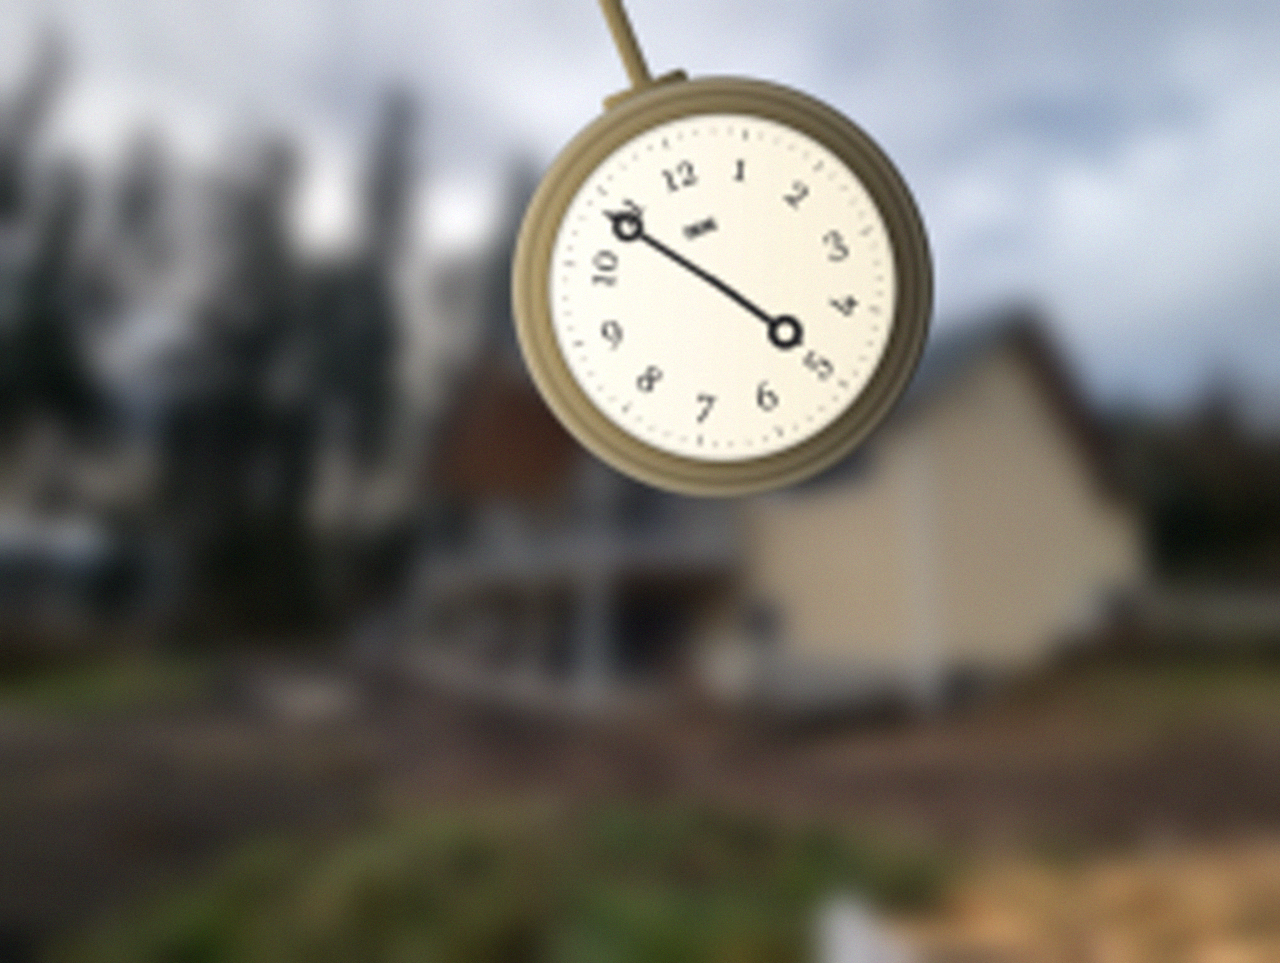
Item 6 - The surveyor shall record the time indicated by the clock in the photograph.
4:54
